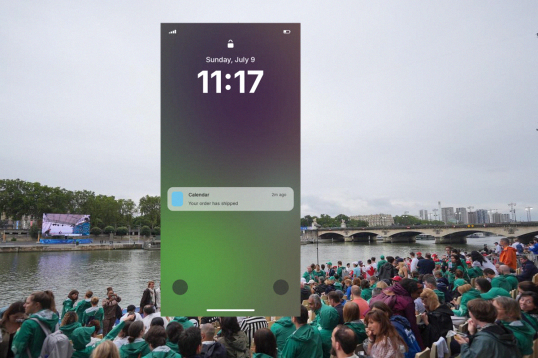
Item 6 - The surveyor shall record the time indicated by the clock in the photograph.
11:17
